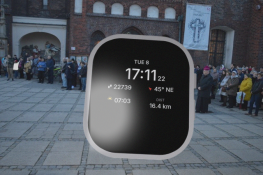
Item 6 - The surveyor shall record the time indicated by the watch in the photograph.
17:11
